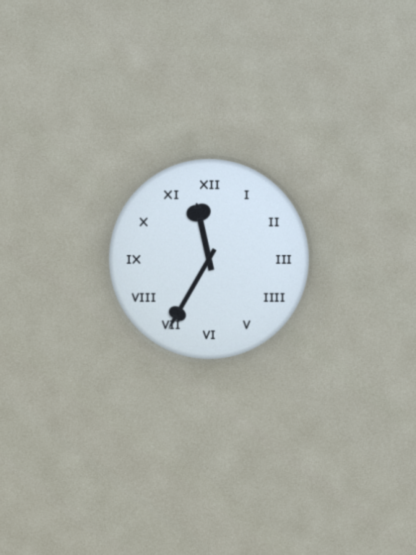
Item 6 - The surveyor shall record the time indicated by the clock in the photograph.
11:35
